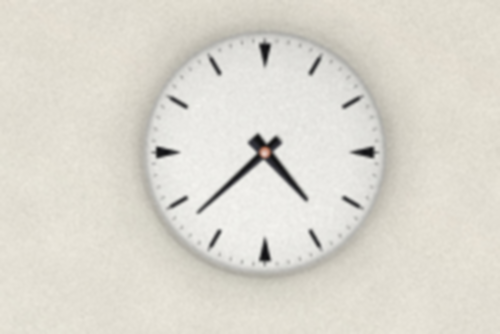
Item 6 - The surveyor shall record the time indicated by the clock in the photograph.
4:38
